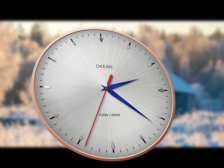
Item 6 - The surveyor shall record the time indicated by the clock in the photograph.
2:21:34
